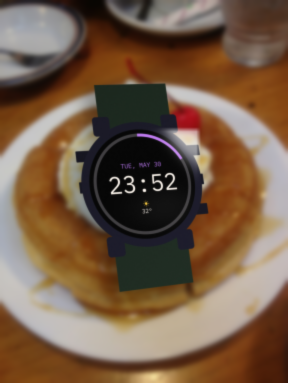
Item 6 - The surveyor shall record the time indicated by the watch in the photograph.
23:52
